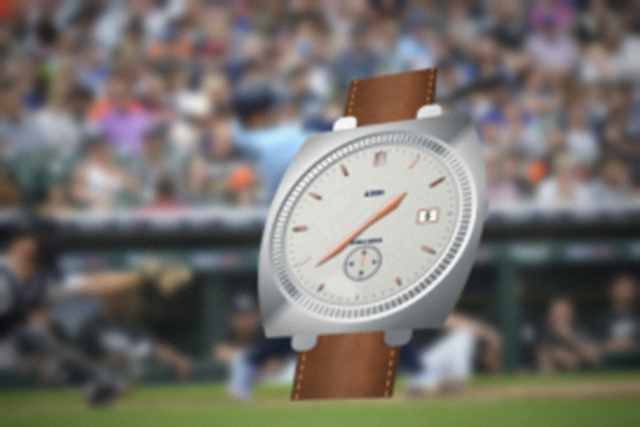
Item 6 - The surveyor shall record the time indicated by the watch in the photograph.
1:38
